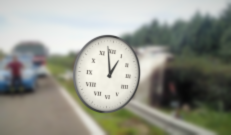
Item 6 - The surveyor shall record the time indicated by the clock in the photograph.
12:58
